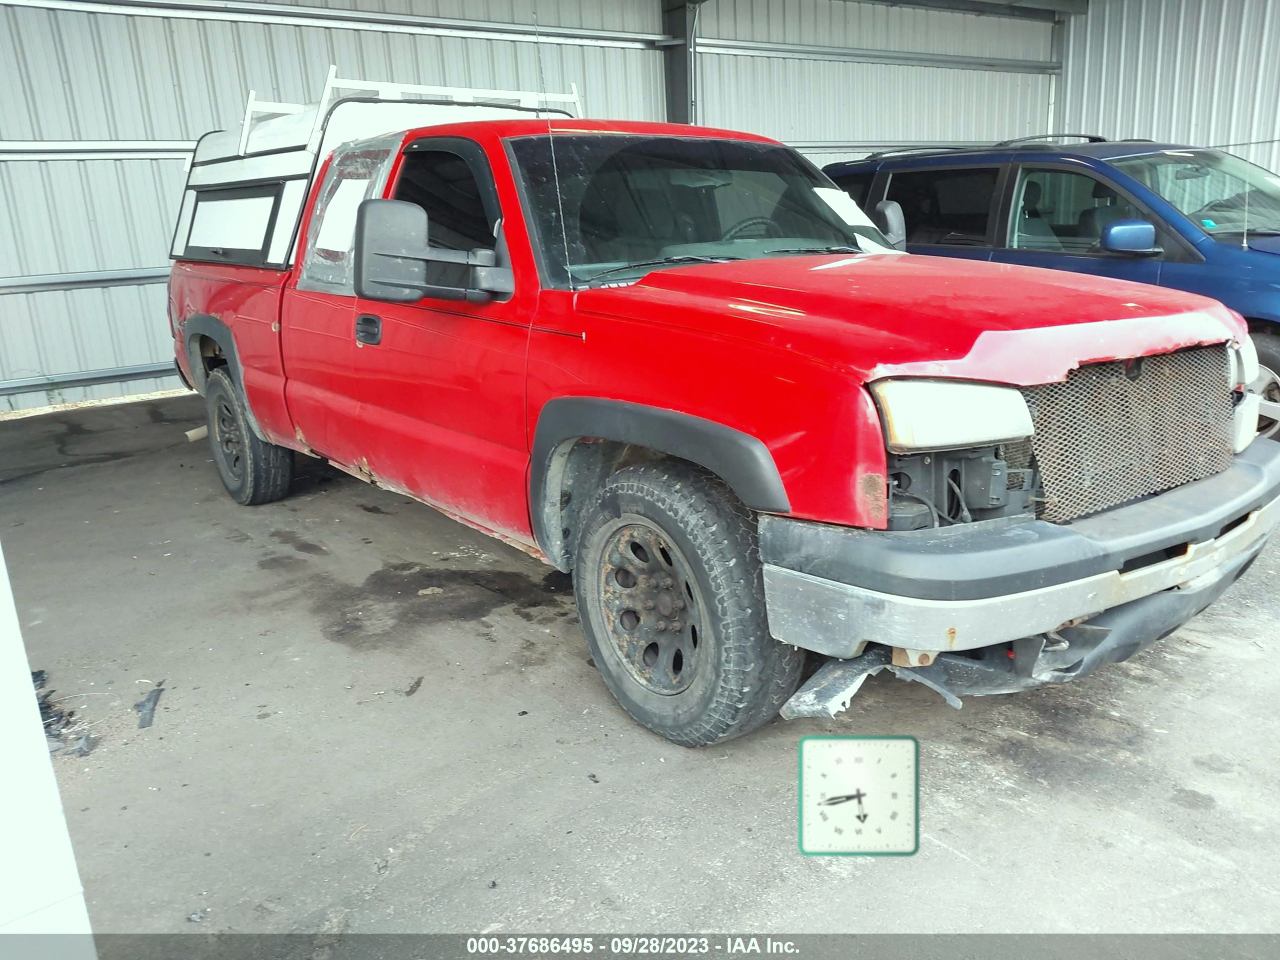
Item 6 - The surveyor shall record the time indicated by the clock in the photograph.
5:43
